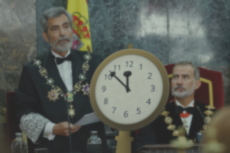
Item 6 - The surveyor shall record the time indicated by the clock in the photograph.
11:52
